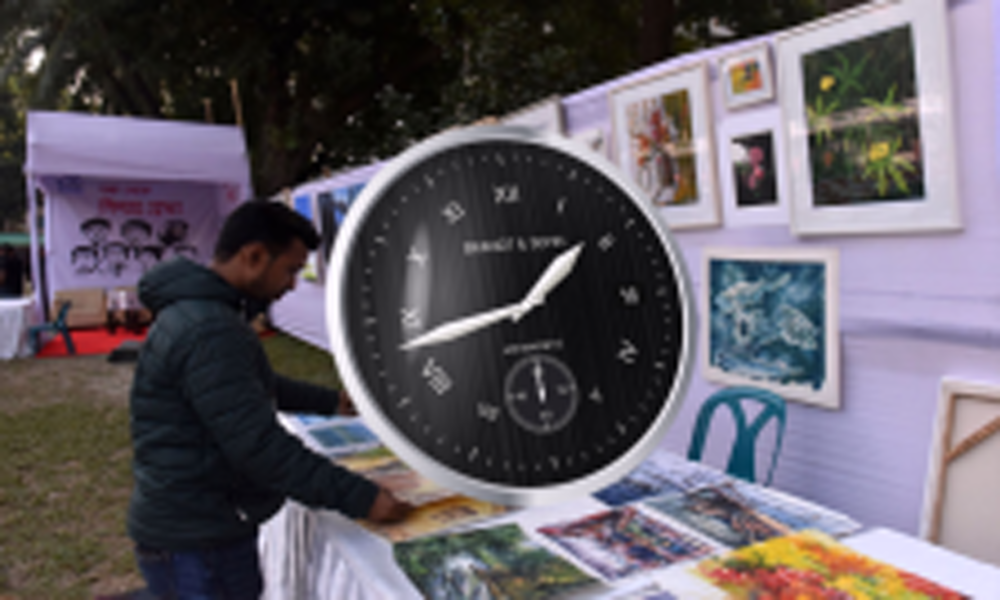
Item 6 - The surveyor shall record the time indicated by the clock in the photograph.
1:43
